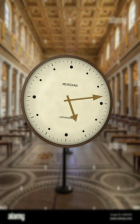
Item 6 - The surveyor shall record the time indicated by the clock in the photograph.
5:13
